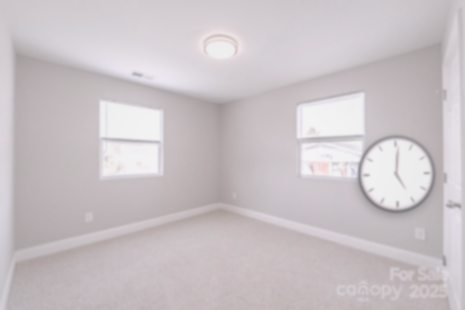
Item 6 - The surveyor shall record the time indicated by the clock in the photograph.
5:01
